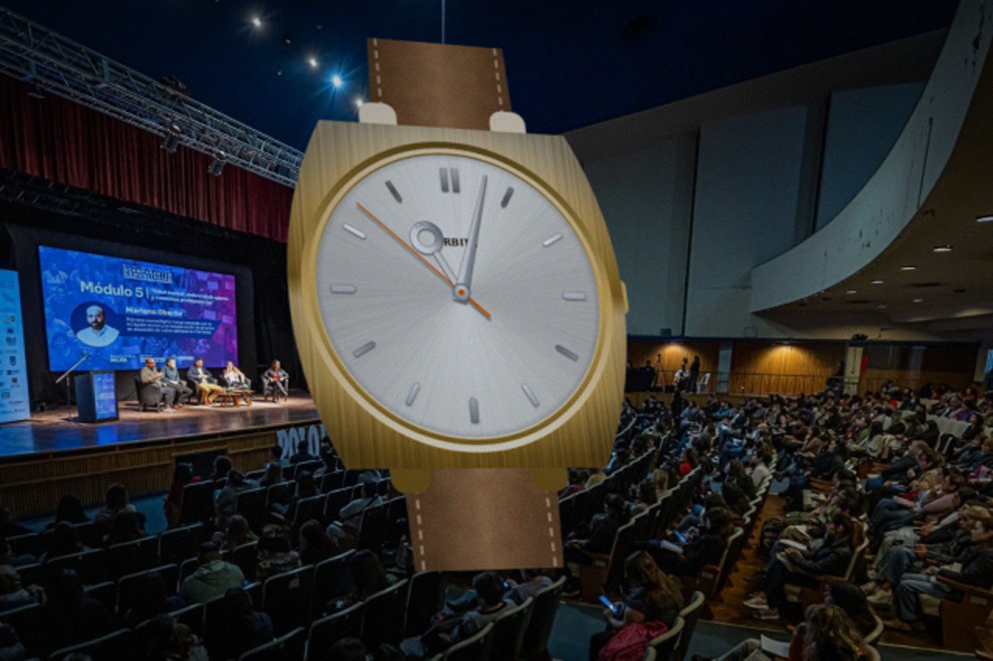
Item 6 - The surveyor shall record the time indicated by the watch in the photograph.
11:02:52
